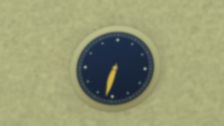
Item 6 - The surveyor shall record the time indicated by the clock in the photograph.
6:32
